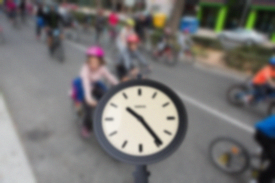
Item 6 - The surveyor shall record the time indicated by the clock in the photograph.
10:24
